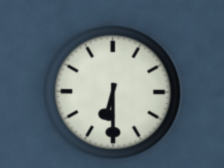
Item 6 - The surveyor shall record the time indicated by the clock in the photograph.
6:30
